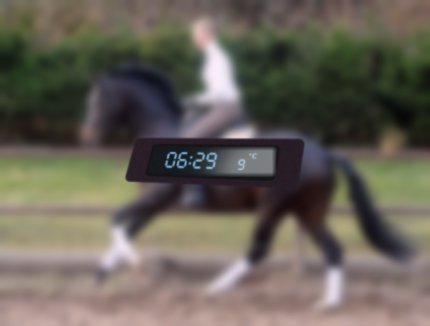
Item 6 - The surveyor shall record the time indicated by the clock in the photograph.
6:29
